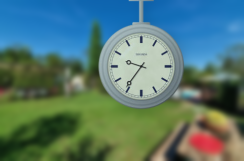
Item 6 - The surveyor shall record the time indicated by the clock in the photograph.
9:36
